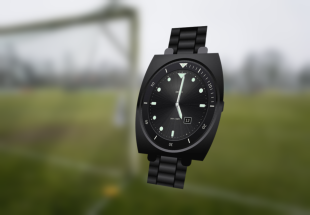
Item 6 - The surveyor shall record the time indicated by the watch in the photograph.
5:01
